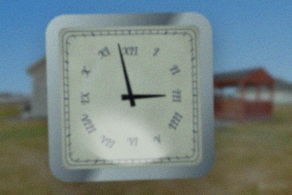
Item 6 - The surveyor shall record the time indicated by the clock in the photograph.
2:58
